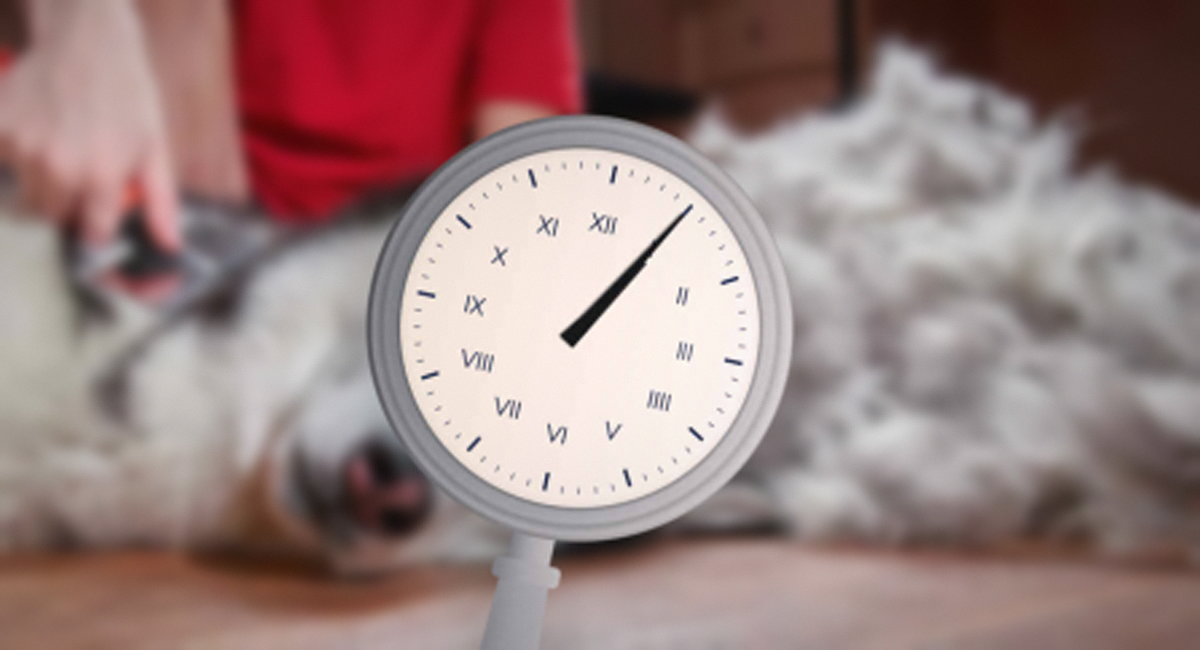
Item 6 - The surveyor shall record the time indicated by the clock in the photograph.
1:05
